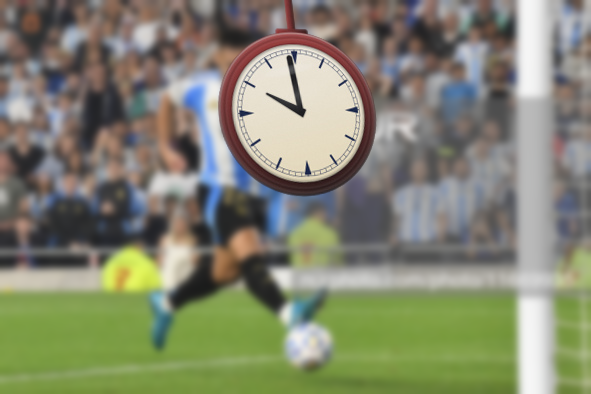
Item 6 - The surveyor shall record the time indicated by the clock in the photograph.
9:59
